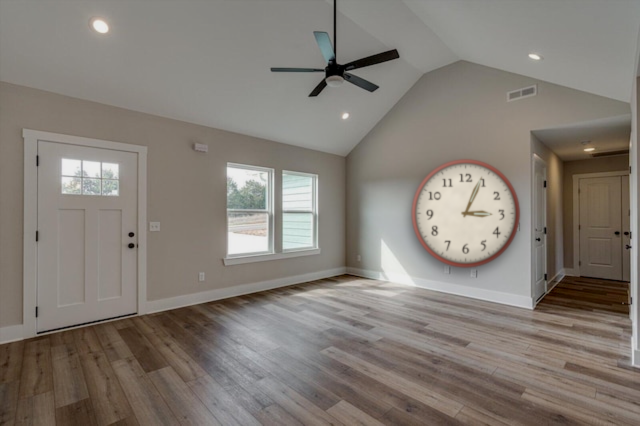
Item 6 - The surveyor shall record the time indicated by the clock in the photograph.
3:04
